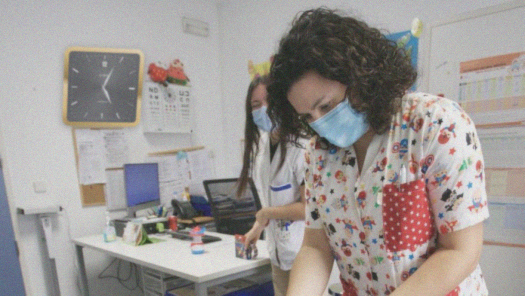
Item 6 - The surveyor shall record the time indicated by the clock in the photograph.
5:04
